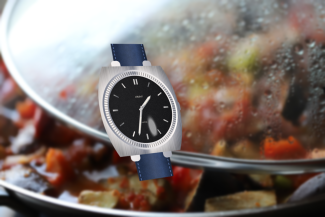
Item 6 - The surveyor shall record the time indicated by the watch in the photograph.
1:33
